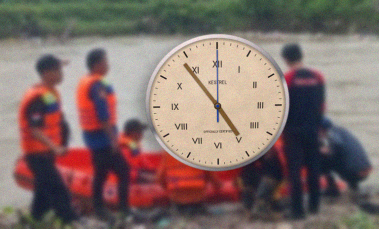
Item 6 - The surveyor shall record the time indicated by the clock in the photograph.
4:54:00
